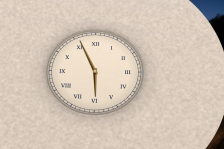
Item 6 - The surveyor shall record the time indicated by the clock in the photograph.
5:56
